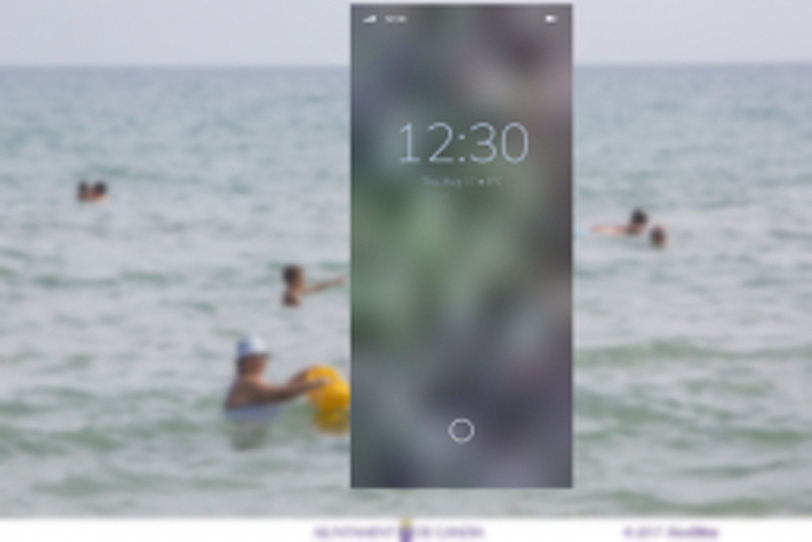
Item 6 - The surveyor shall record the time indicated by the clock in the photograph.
12:30
